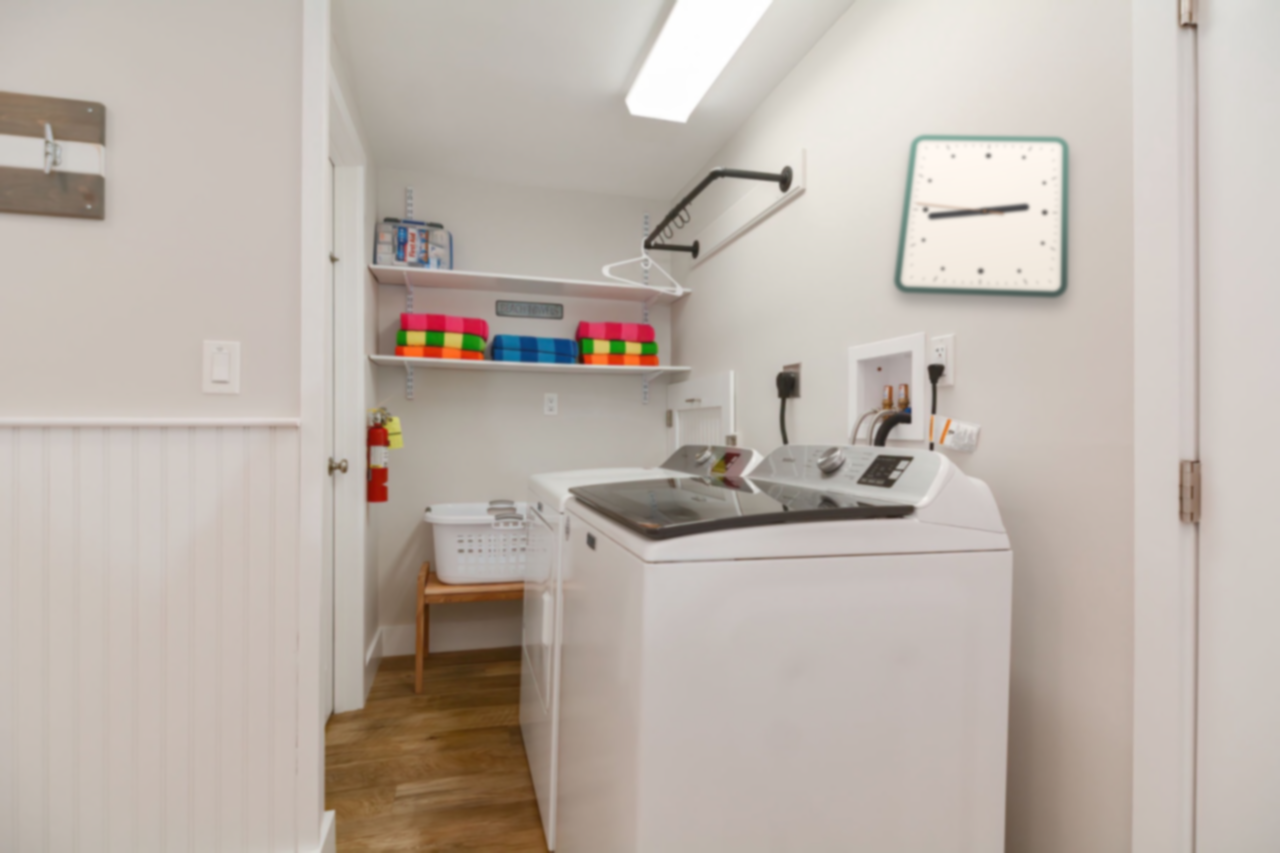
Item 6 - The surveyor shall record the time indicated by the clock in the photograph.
2:43:46
